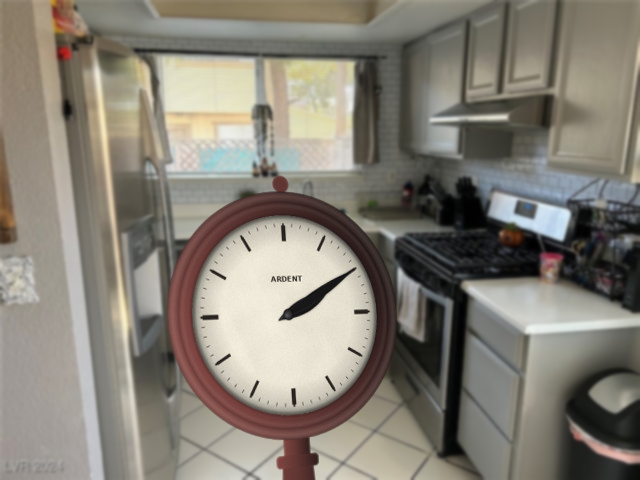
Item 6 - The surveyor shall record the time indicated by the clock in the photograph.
2:10
